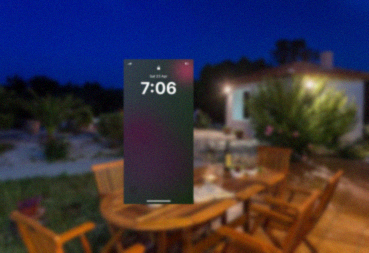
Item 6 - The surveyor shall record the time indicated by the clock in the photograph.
7:06
